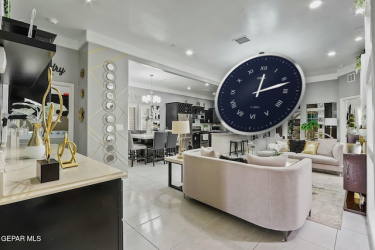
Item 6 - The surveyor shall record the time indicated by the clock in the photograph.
12:12
